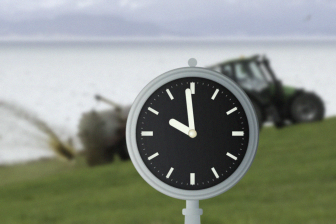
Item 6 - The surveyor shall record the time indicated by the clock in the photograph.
9:59
